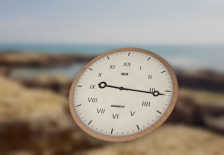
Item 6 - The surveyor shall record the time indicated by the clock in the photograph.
9:16
